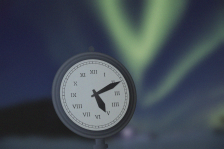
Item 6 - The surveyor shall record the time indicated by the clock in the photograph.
5:11
